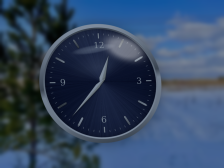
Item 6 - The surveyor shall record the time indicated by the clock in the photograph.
12:37
